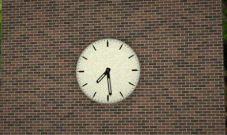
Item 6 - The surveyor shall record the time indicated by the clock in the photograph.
7:29
